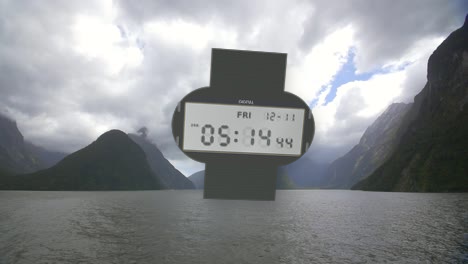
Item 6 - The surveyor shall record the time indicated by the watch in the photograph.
5:14:44
